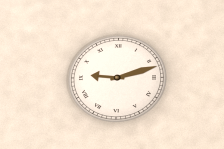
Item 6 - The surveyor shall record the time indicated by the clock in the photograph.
9:12
